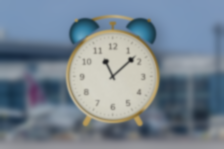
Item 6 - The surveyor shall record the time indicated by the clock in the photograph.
11:08
